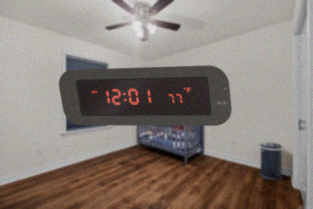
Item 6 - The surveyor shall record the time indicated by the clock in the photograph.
12:01
